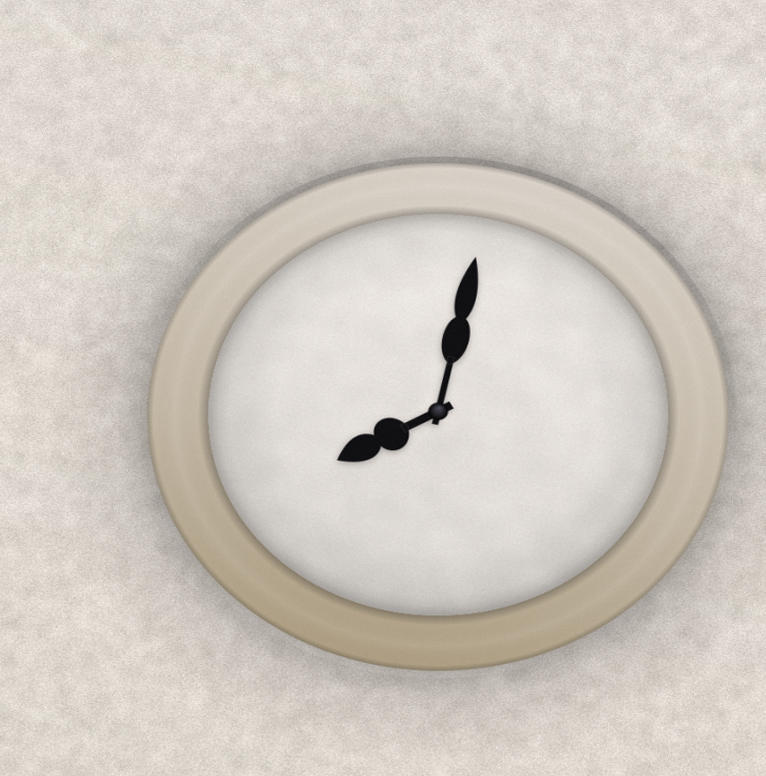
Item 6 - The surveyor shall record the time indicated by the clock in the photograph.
8:02
